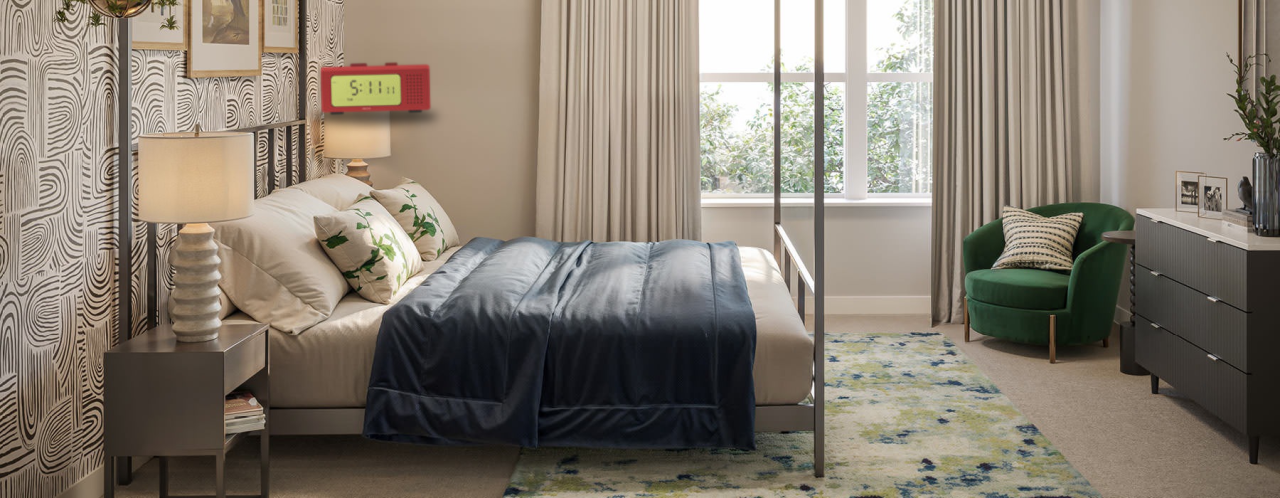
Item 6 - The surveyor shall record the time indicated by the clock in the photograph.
5:11
